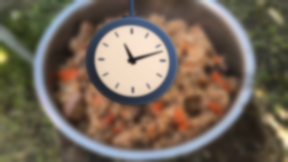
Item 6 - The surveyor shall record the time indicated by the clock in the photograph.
11:12
